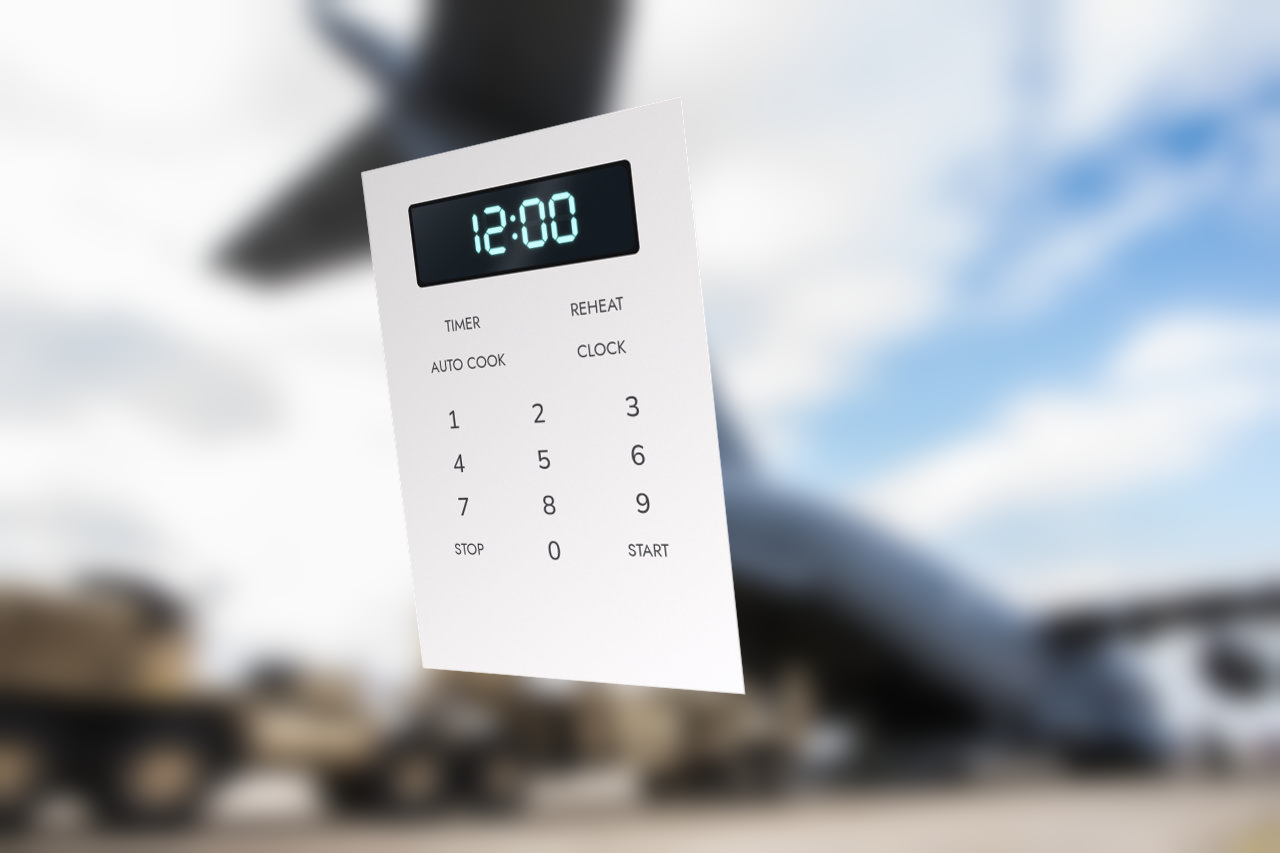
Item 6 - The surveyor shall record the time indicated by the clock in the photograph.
12:00
